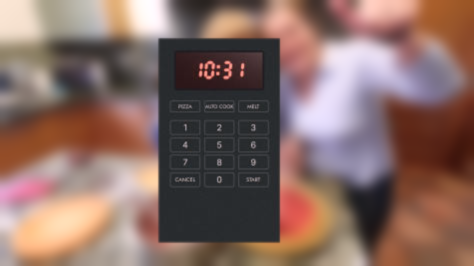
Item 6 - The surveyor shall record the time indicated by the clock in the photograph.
10:31
